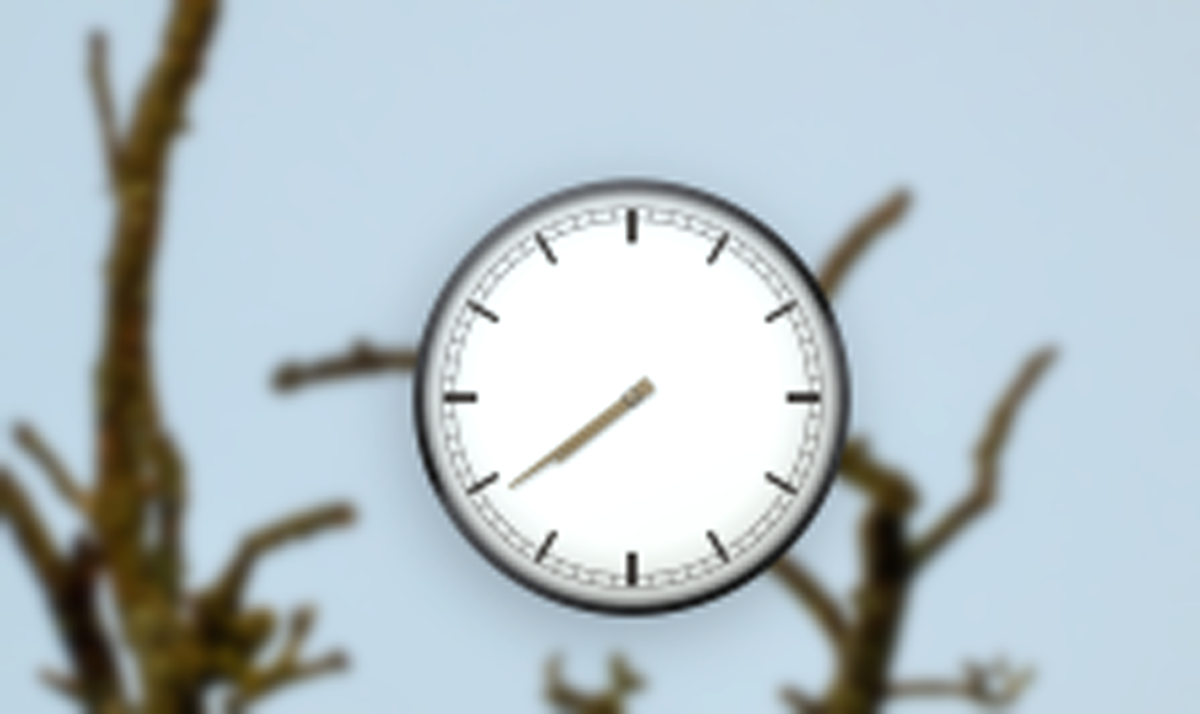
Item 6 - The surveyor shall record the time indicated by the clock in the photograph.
7:39
